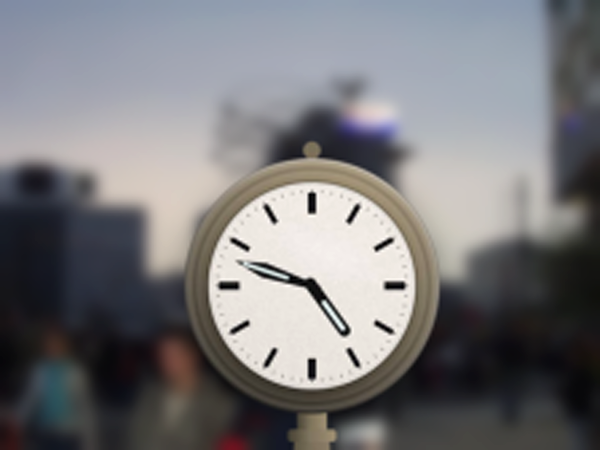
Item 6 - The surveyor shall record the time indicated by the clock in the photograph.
4:48
